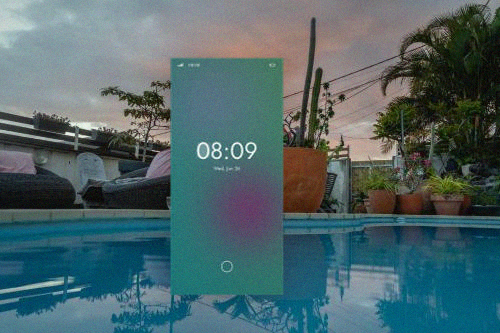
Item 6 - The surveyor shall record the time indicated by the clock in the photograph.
8:09
